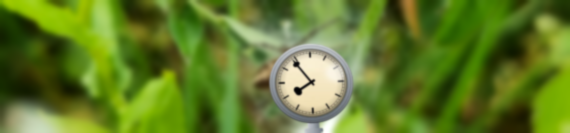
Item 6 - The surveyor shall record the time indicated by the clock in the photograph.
7:54
